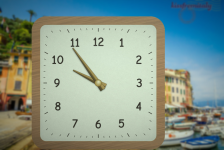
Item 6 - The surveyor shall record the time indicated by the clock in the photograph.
9:54
